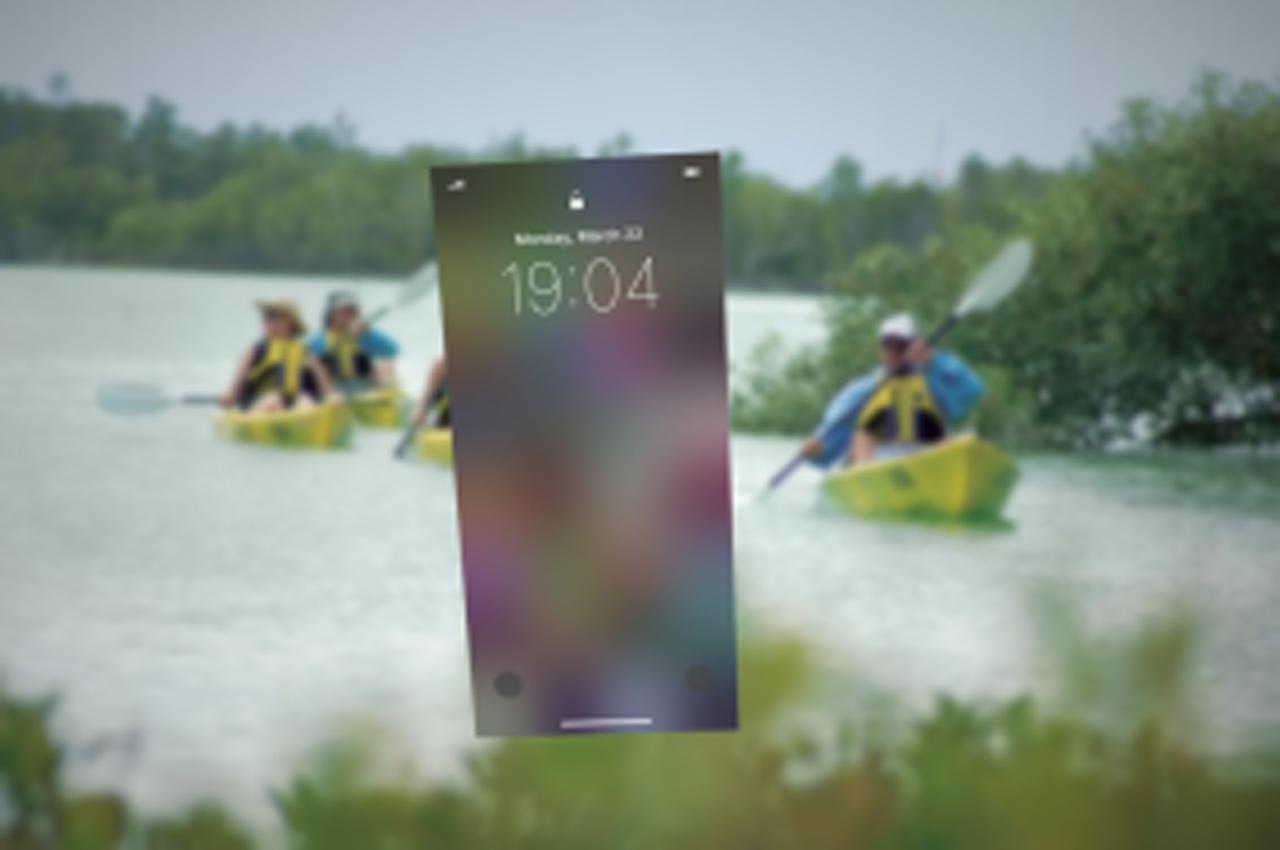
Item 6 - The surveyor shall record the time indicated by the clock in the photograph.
19:04
